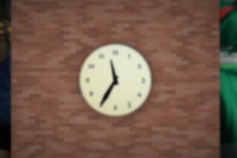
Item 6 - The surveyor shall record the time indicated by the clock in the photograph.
11:35
